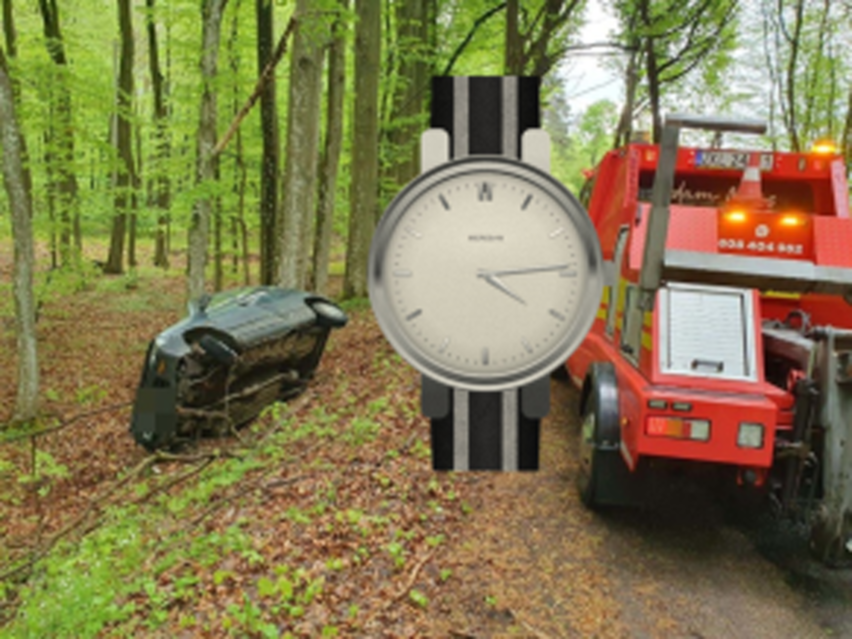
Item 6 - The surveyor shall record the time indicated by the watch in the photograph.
4:14
